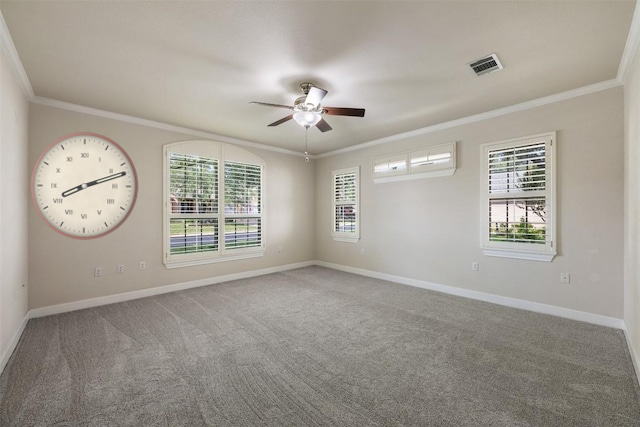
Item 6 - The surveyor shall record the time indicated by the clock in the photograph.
8:12
